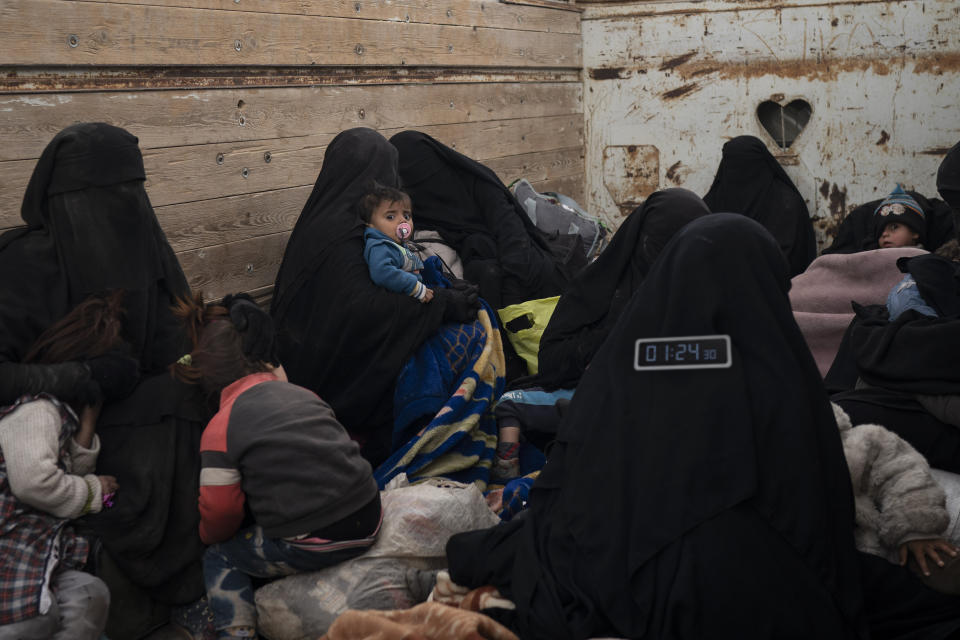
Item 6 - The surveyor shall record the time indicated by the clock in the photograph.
1:24
